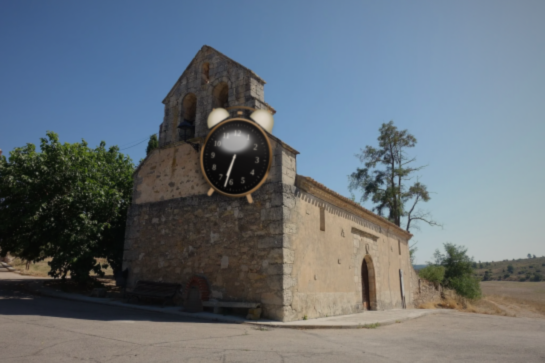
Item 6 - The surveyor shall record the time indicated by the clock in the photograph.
6:32
